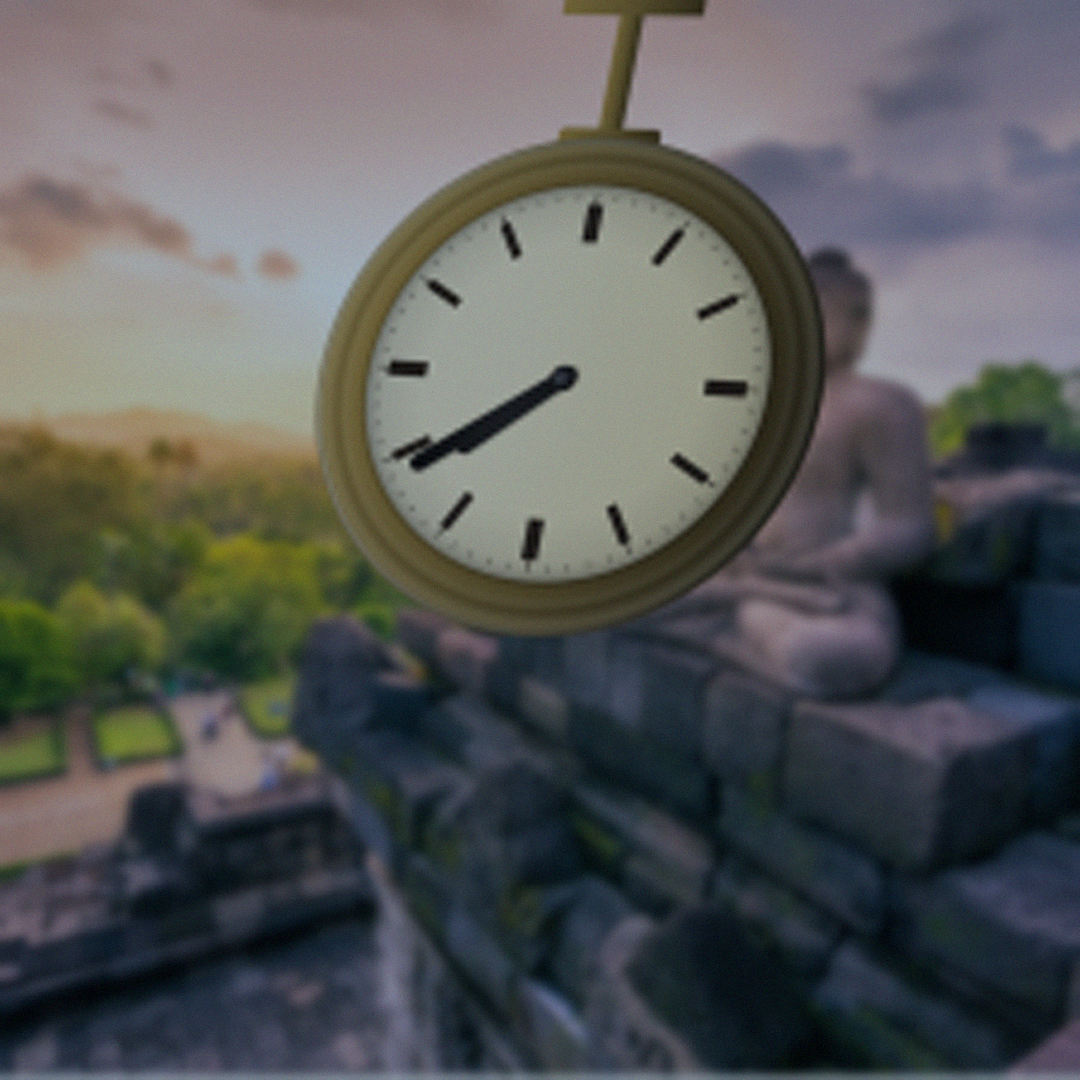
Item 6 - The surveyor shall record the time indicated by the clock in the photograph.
7:39
